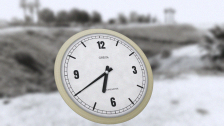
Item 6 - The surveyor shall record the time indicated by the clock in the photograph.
6:40
